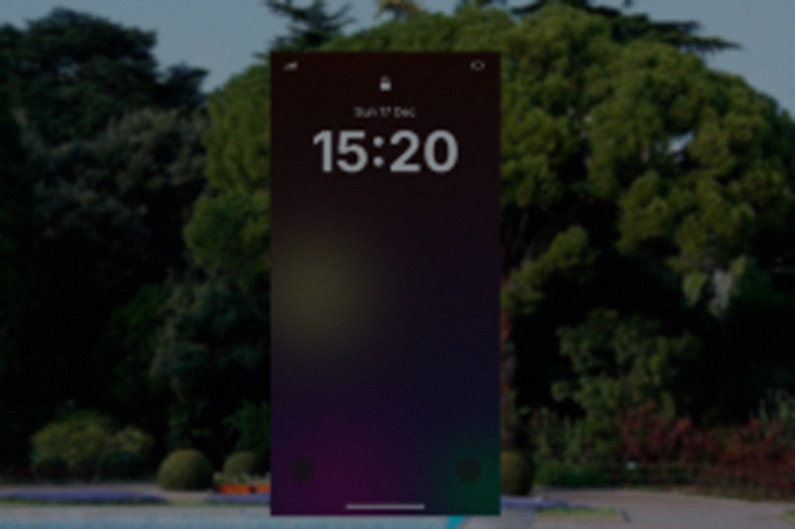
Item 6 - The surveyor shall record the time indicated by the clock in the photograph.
15:20
